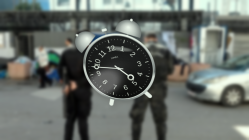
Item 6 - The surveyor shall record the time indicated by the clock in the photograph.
4:48
